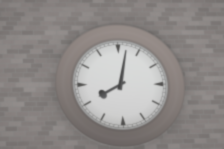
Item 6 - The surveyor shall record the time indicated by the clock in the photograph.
8:02
